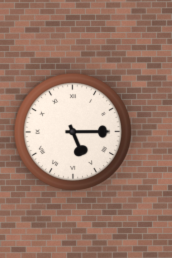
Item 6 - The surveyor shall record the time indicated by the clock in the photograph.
5:15
